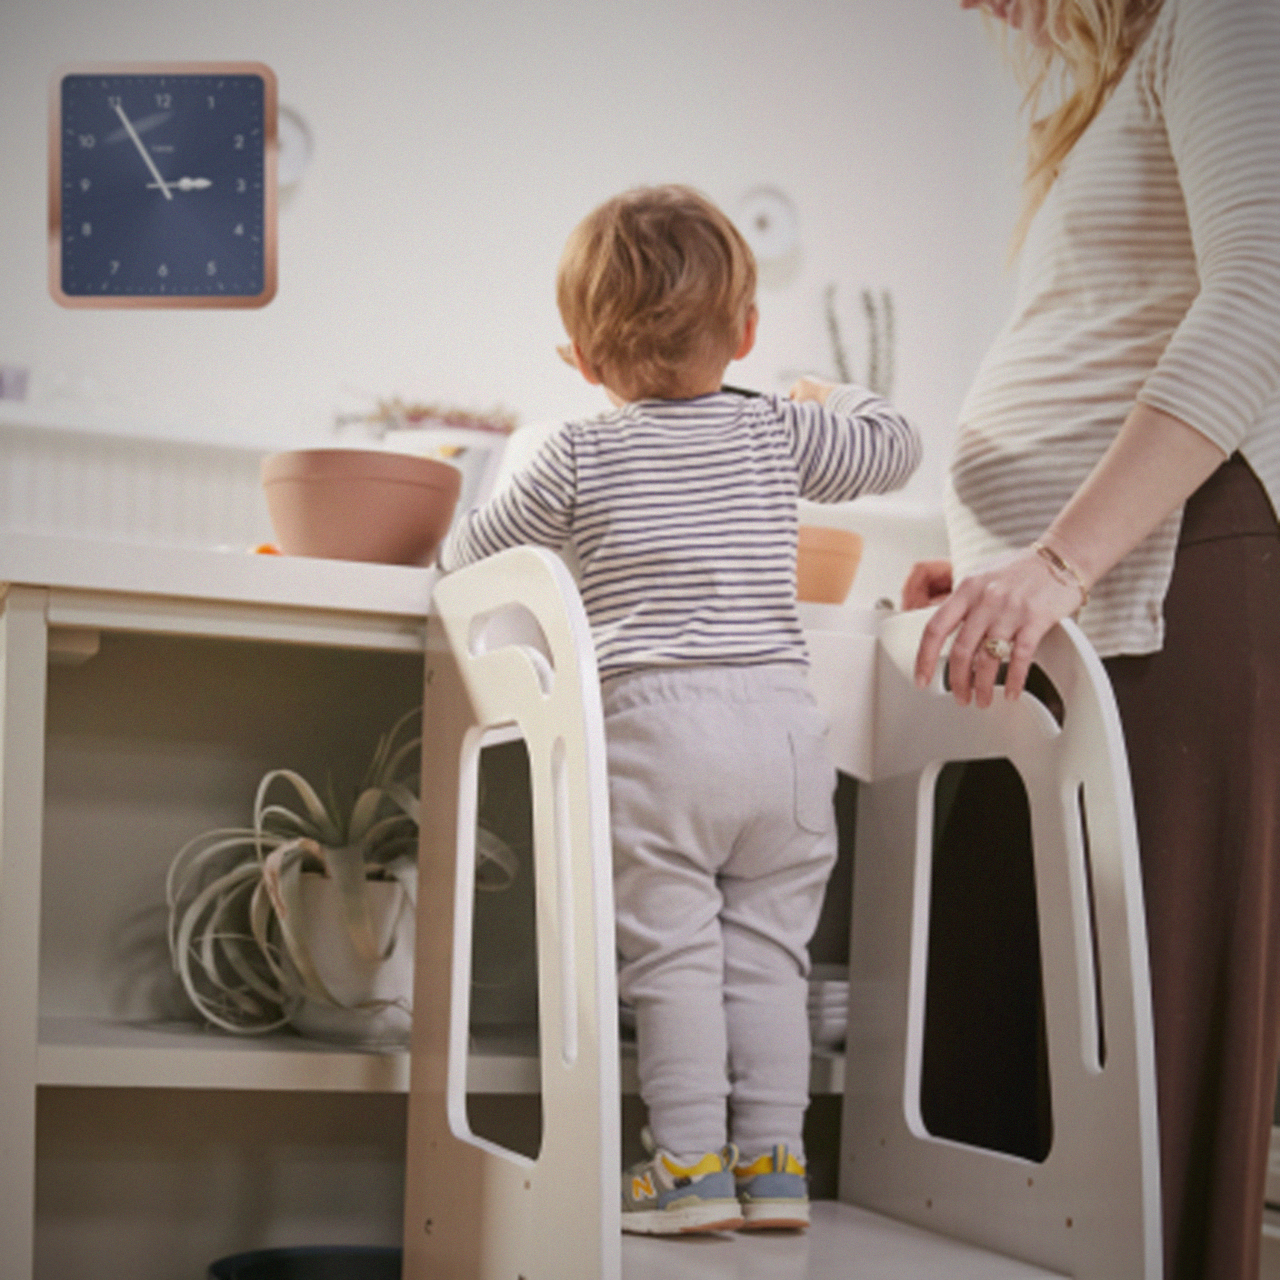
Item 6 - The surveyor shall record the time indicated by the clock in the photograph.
2:55
